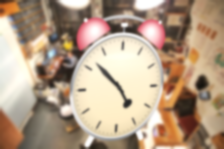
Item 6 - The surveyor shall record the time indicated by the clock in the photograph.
4:52
